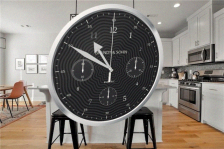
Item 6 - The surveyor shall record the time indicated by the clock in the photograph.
10:50
